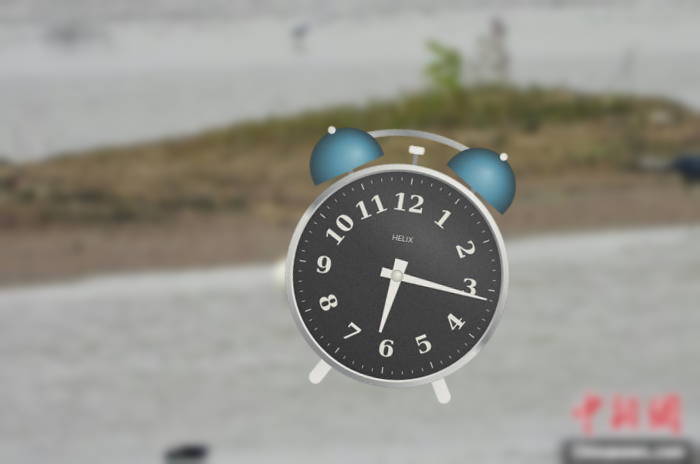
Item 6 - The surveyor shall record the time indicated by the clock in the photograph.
6:16
